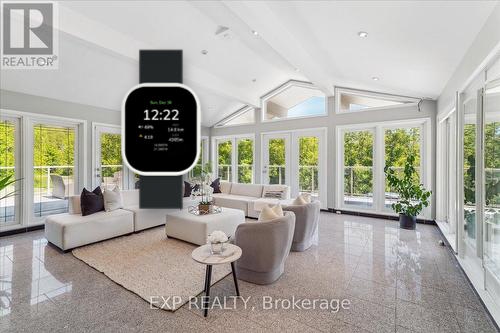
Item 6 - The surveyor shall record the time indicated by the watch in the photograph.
12:22
